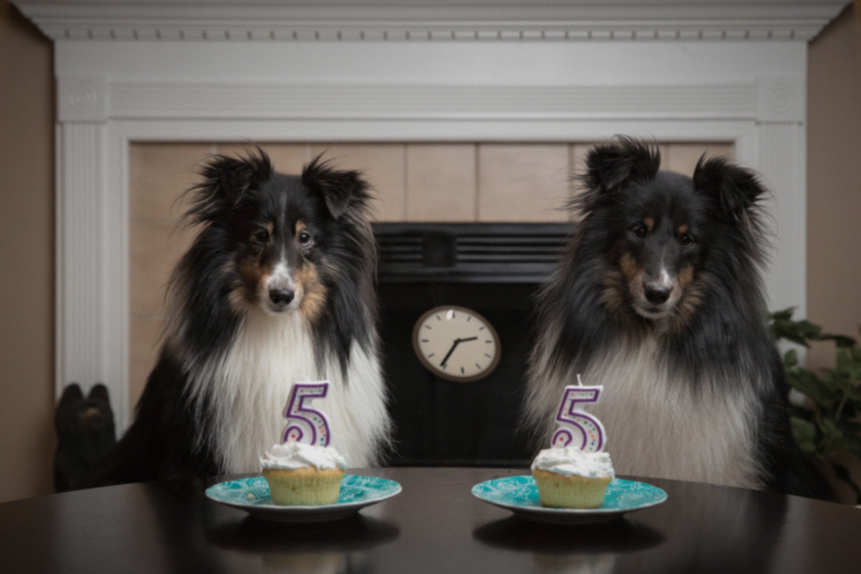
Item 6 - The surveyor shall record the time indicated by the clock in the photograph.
2:36
